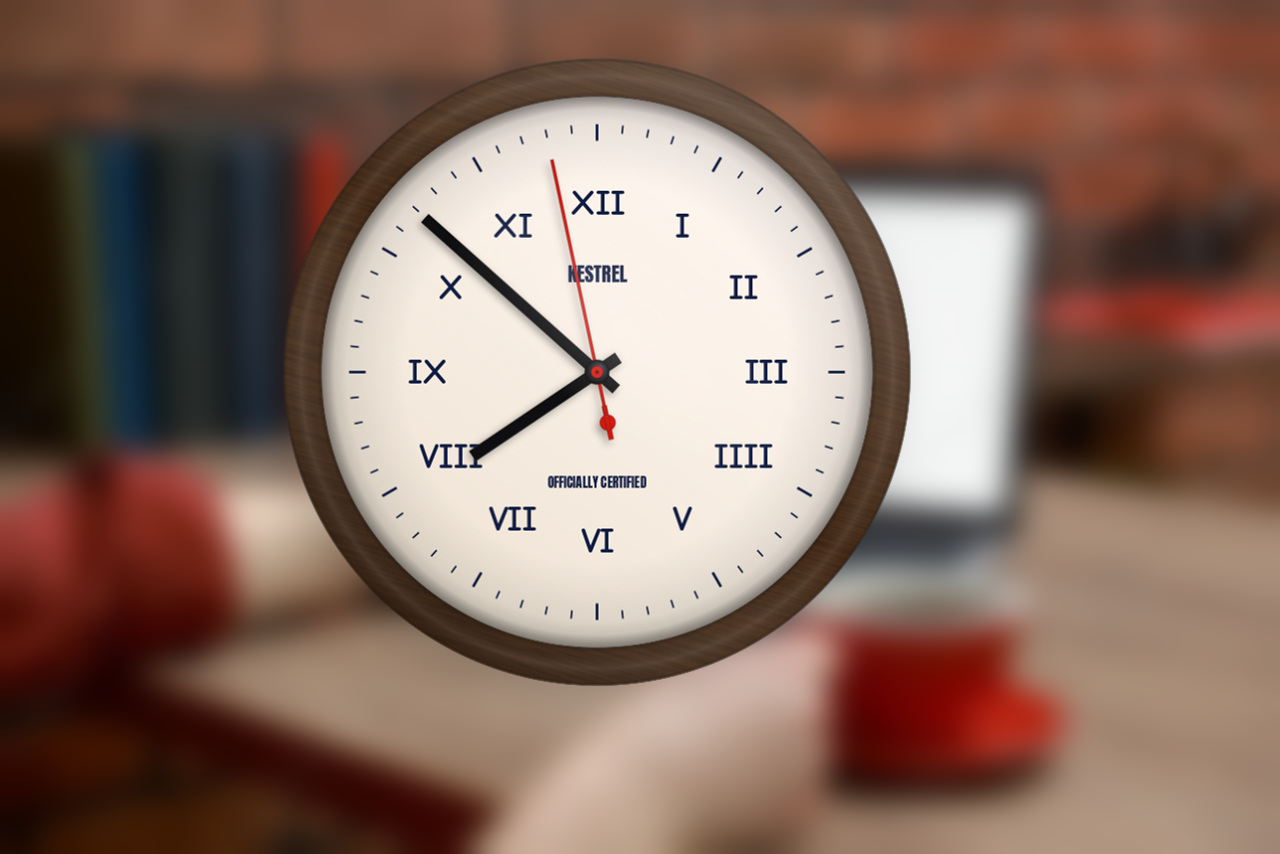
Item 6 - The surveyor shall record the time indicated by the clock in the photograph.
7:51:58
